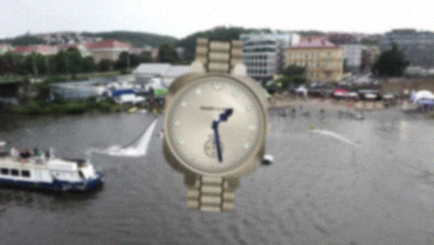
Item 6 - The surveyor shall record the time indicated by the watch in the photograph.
1:28
